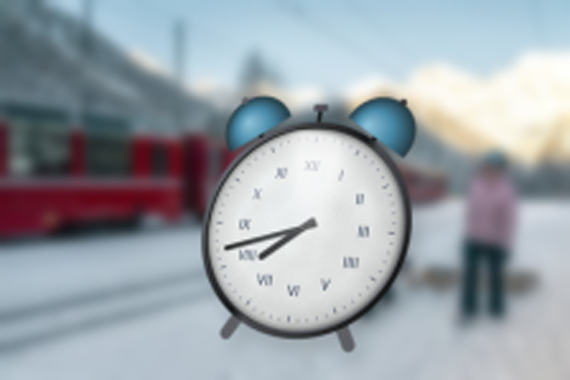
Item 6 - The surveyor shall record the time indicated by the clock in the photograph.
7:42
